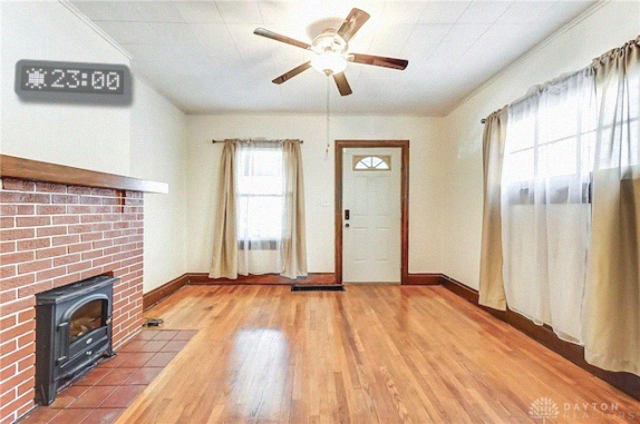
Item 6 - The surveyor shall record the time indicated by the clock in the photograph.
23:00
